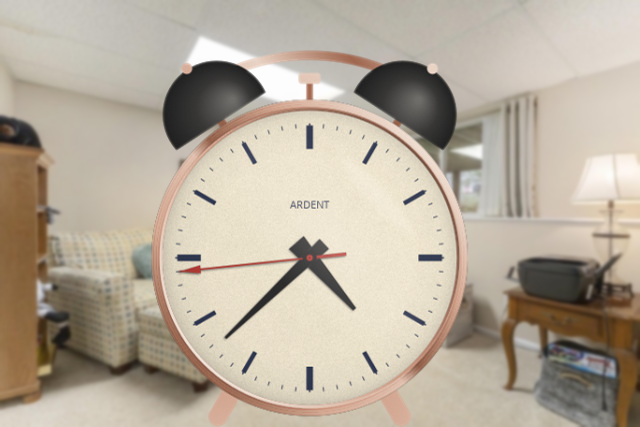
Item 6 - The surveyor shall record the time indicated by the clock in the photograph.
4:37:44
